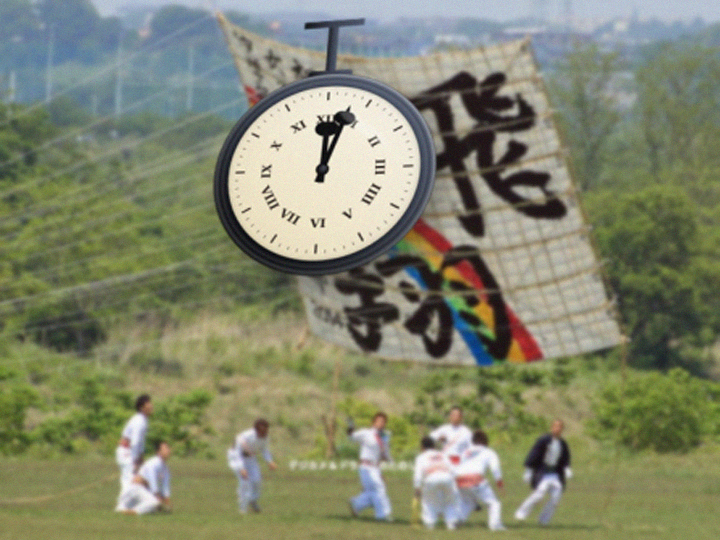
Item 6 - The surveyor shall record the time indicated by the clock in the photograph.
12:03
